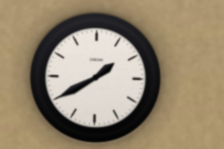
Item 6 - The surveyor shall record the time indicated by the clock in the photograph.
1:40
